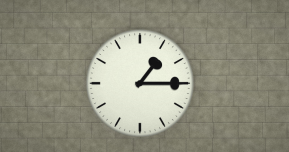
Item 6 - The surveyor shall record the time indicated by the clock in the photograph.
1:15
